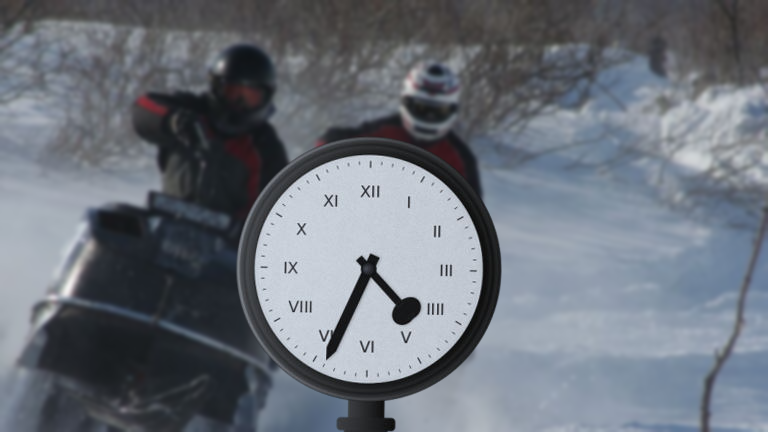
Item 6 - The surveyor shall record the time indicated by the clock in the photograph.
4:34
